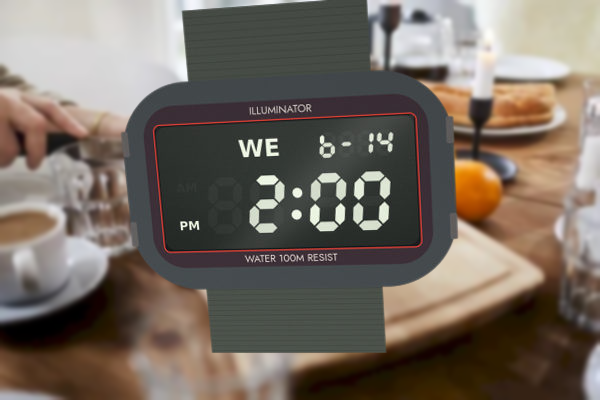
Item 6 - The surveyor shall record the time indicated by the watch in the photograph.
2:00
